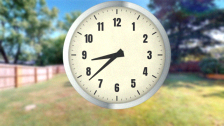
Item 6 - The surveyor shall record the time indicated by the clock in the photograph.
8:38
